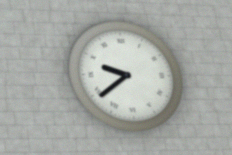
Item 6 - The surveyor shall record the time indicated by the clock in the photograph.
9:39
